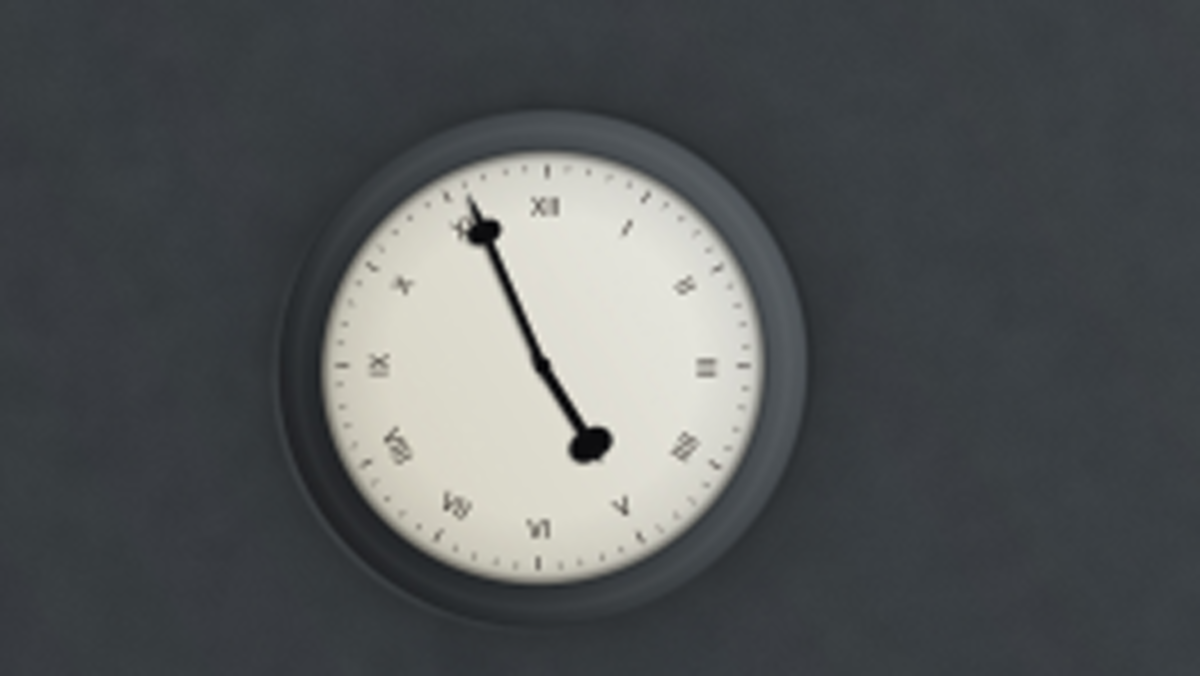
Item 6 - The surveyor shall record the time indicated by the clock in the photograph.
4:56
